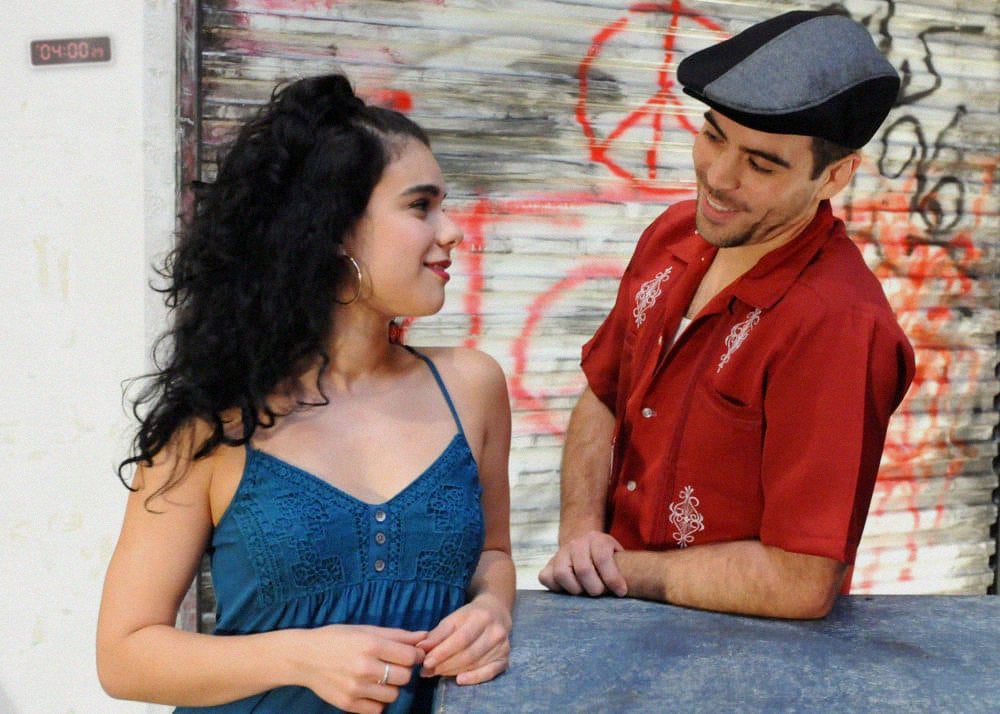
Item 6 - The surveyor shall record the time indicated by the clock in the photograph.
4:00
